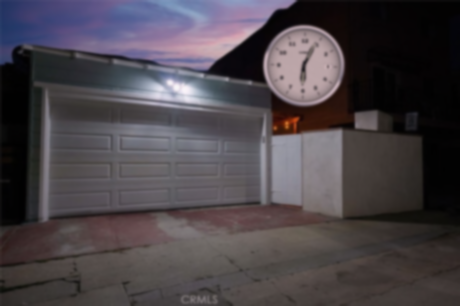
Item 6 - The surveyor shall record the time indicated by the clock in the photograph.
6:04
